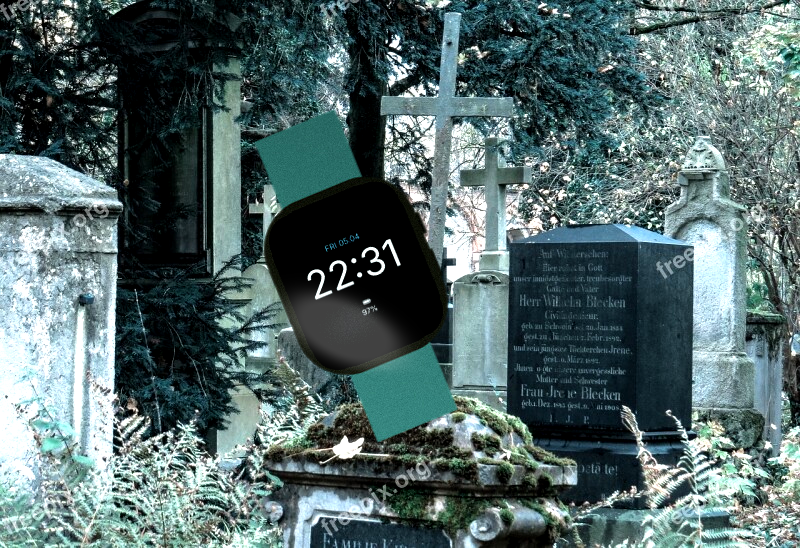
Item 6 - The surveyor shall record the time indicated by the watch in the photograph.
22:31
